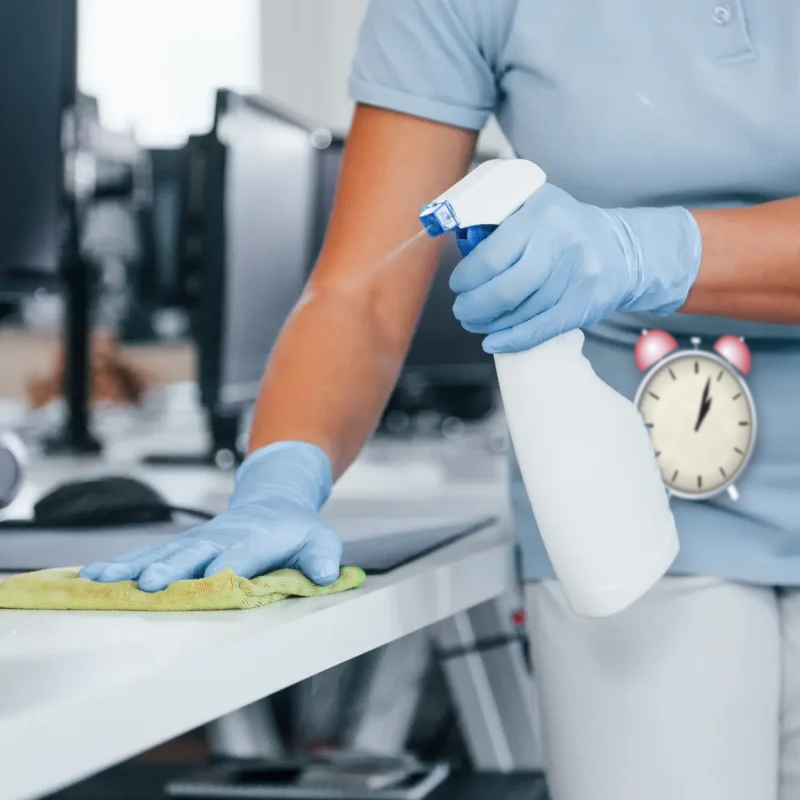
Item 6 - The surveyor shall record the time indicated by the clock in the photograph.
1:03
